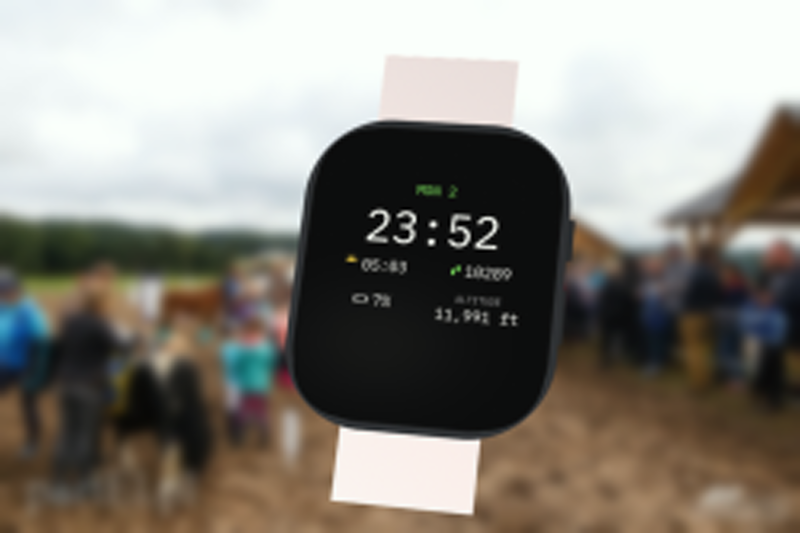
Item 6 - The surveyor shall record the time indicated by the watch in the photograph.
23:52
